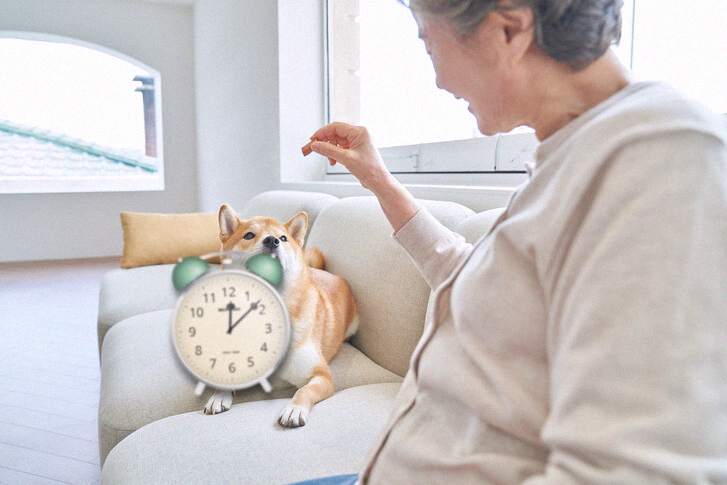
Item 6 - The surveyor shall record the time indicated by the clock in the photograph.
12:08
